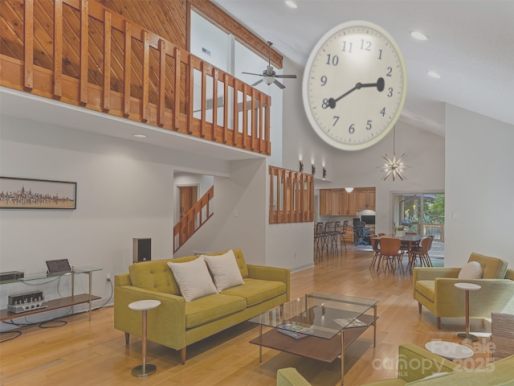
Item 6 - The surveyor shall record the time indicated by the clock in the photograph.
2:39
